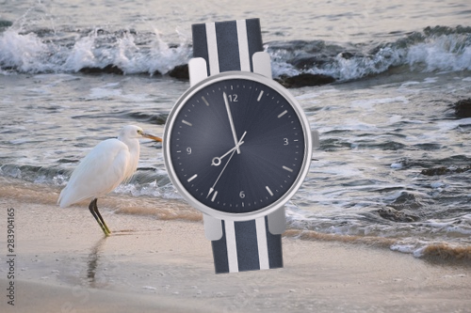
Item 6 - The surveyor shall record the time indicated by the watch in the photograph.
7:58:36
